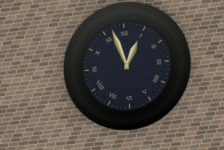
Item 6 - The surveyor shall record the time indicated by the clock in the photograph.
12:57
